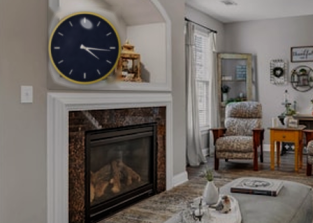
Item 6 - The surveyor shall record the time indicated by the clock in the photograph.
4:16
